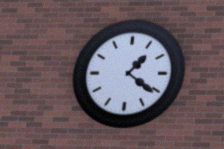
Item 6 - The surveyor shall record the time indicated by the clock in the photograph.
1:21
